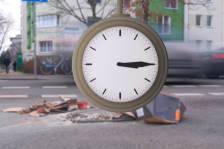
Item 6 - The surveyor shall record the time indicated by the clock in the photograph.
3:15
